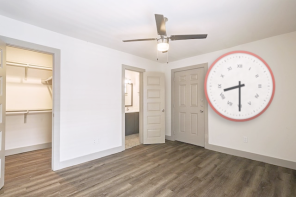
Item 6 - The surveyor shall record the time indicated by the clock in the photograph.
8:30
